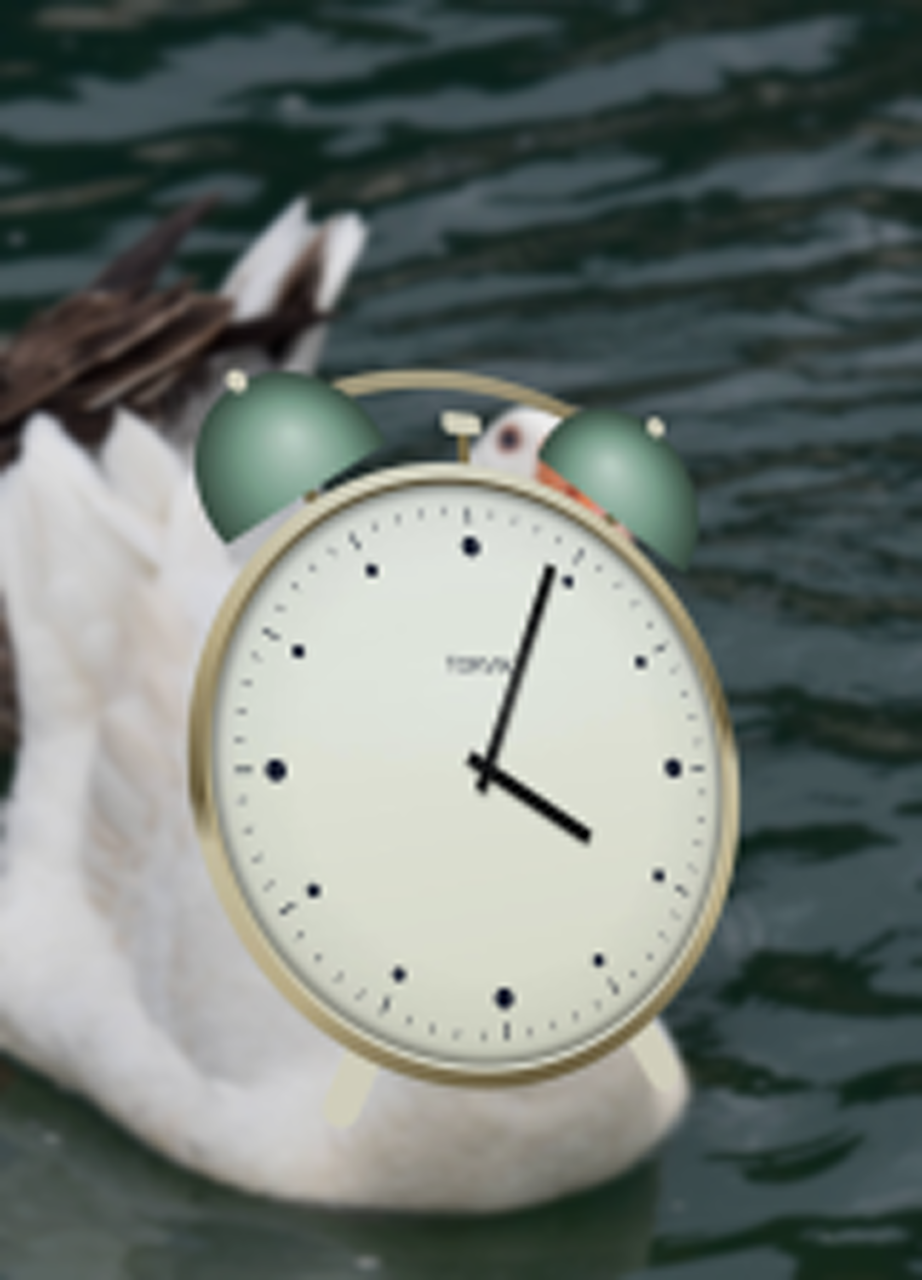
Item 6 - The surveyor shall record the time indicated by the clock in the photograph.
4:04
